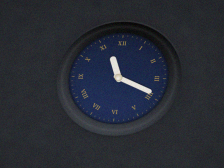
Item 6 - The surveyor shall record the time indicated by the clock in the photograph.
11:19
